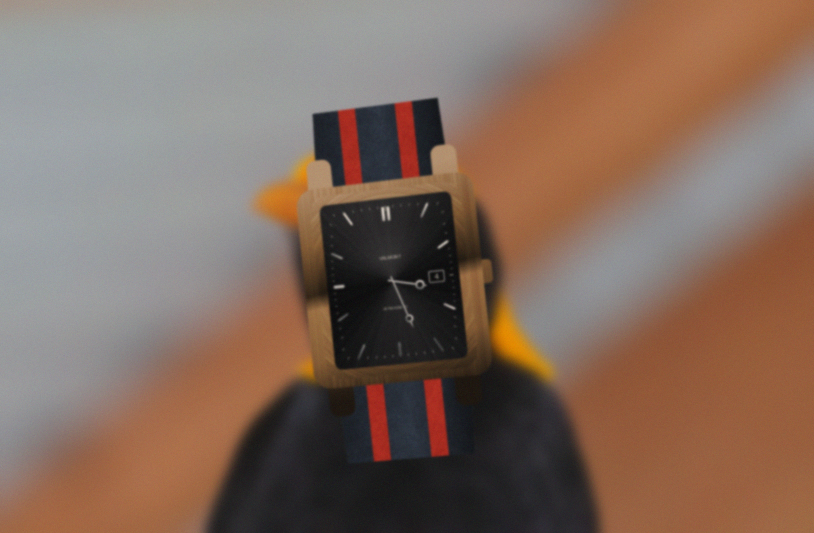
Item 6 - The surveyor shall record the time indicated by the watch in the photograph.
3:27
